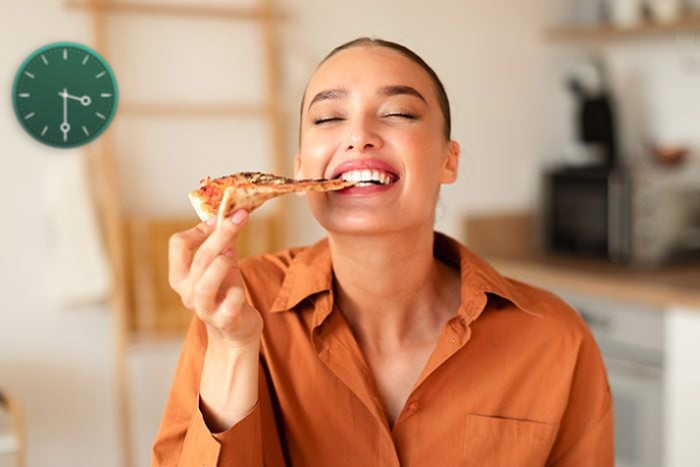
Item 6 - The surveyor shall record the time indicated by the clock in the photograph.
3:30
